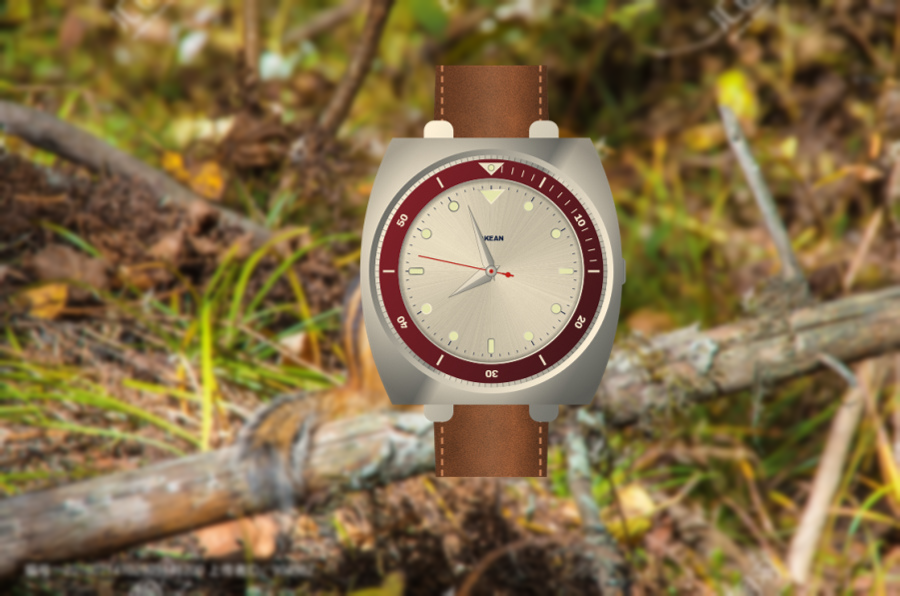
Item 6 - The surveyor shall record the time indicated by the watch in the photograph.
7:56:47
